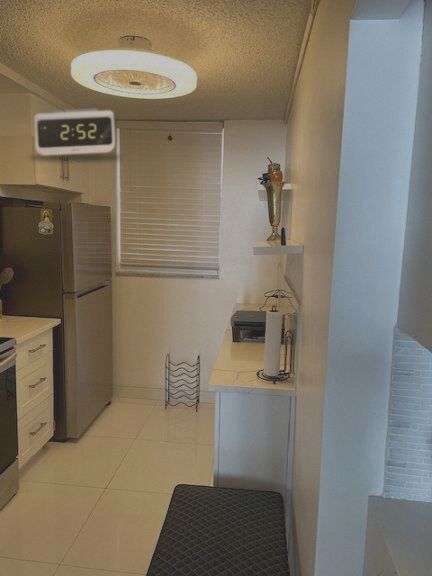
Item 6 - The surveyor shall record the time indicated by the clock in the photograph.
2:52
